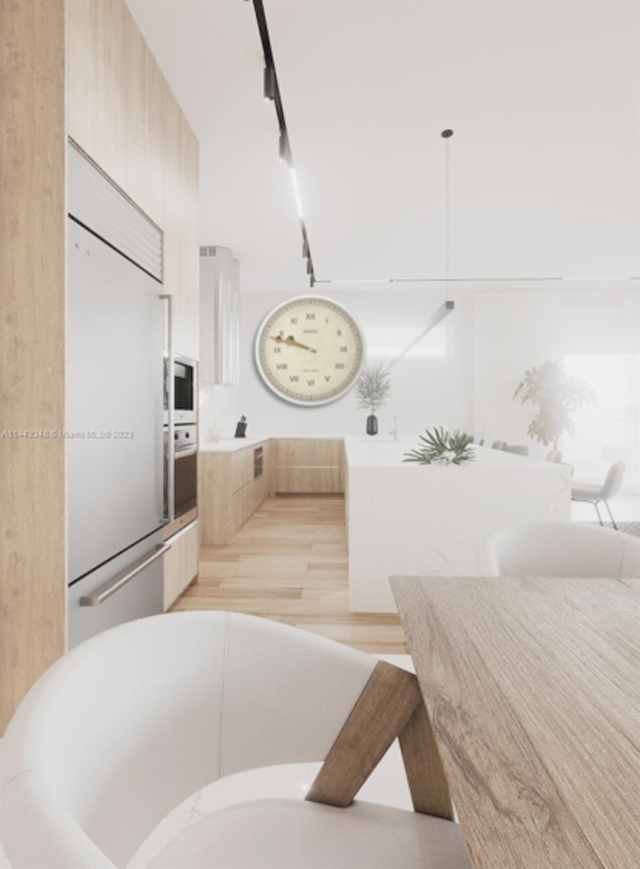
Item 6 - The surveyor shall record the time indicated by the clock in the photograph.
9:48
